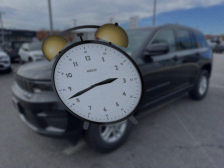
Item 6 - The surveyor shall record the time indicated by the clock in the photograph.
2:42
